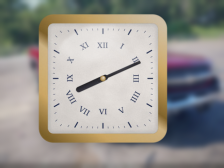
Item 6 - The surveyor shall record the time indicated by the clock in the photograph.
8:11
